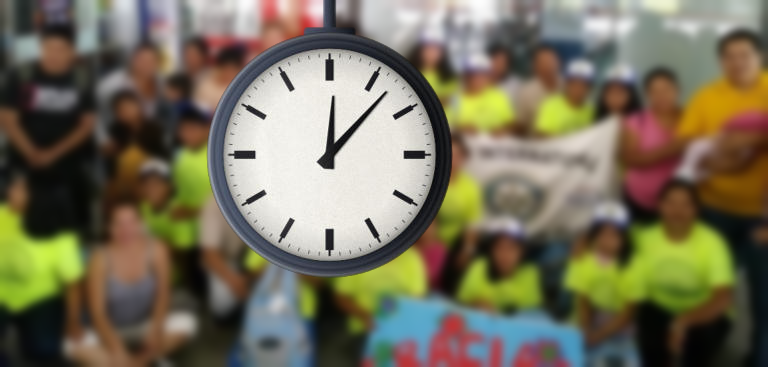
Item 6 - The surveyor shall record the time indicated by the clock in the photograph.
12:07
